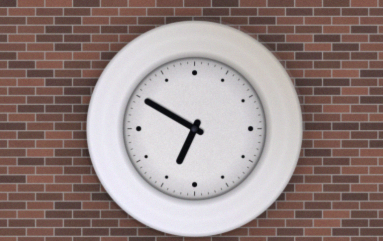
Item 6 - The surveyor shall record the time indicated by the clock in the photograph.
6:50
